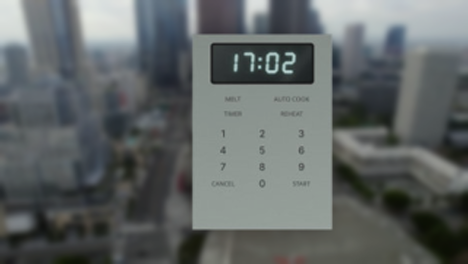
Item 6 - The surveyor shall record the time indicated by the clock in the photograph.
17:02
